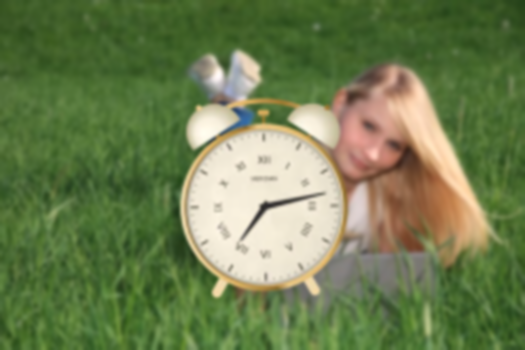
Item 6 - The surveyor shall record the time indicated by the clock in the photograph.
7:13
